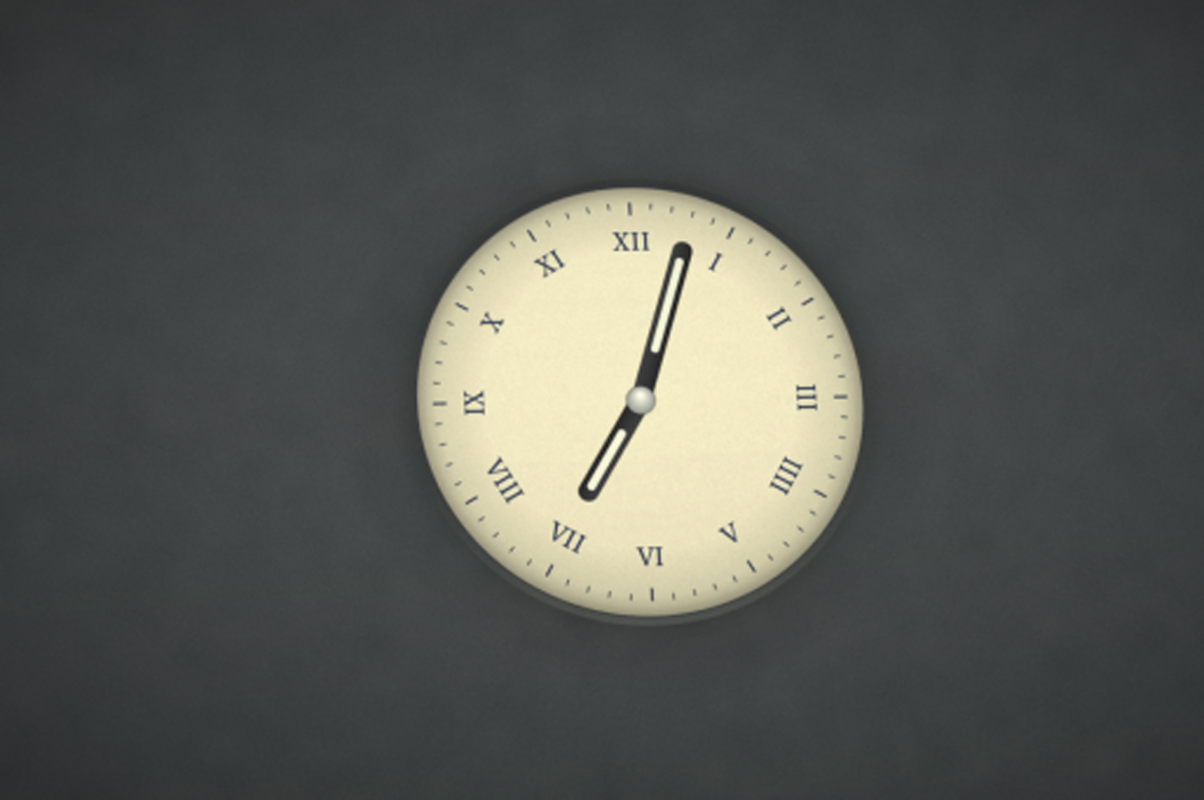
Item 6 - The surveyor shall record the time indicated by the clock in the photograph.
7:03
